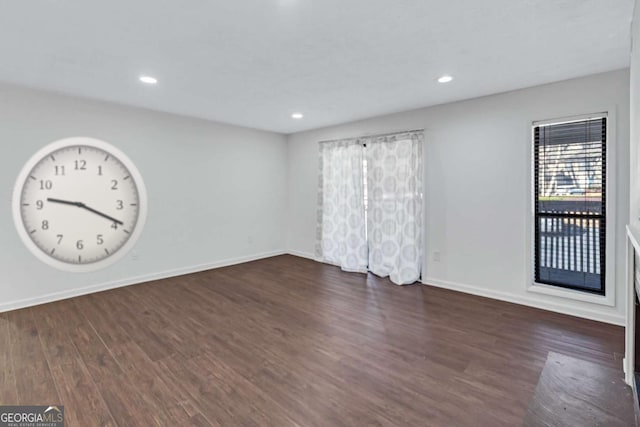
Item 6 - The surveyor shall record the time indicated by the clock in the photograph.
9:19
